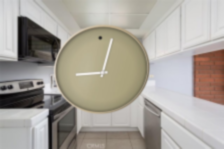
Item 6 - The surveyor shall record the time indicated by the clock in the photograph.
9:03
